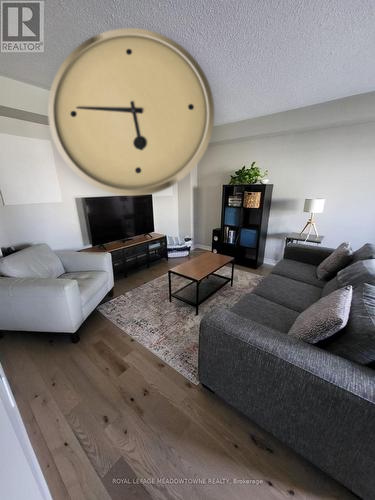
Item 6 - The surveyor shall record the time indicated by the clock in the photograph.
5:46
